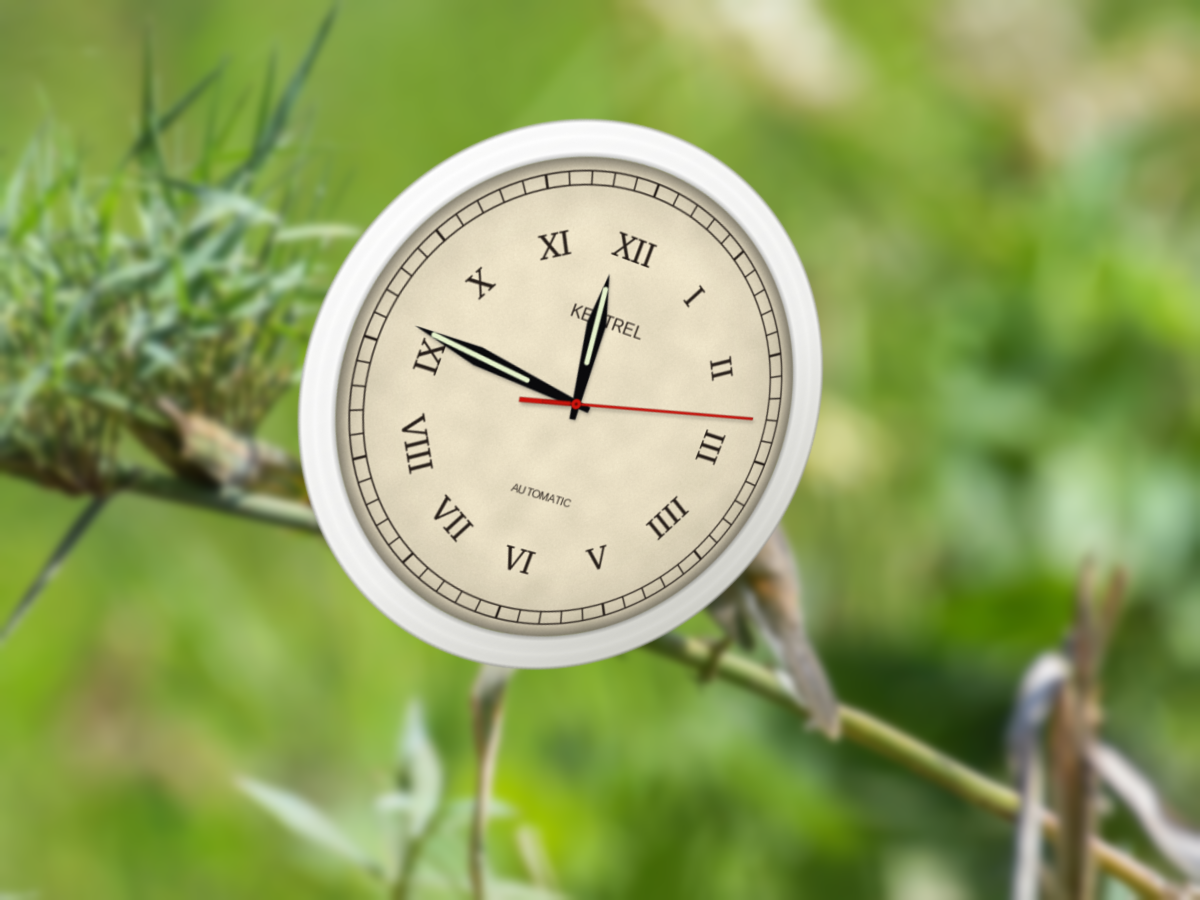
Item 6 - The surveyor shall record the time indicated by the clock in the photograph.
11:46:13
